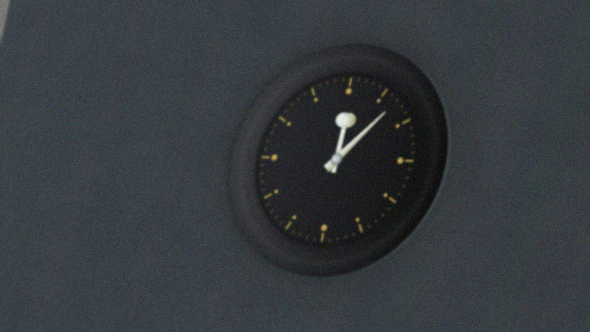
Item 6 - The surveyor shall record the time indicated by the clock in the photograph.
12:07
